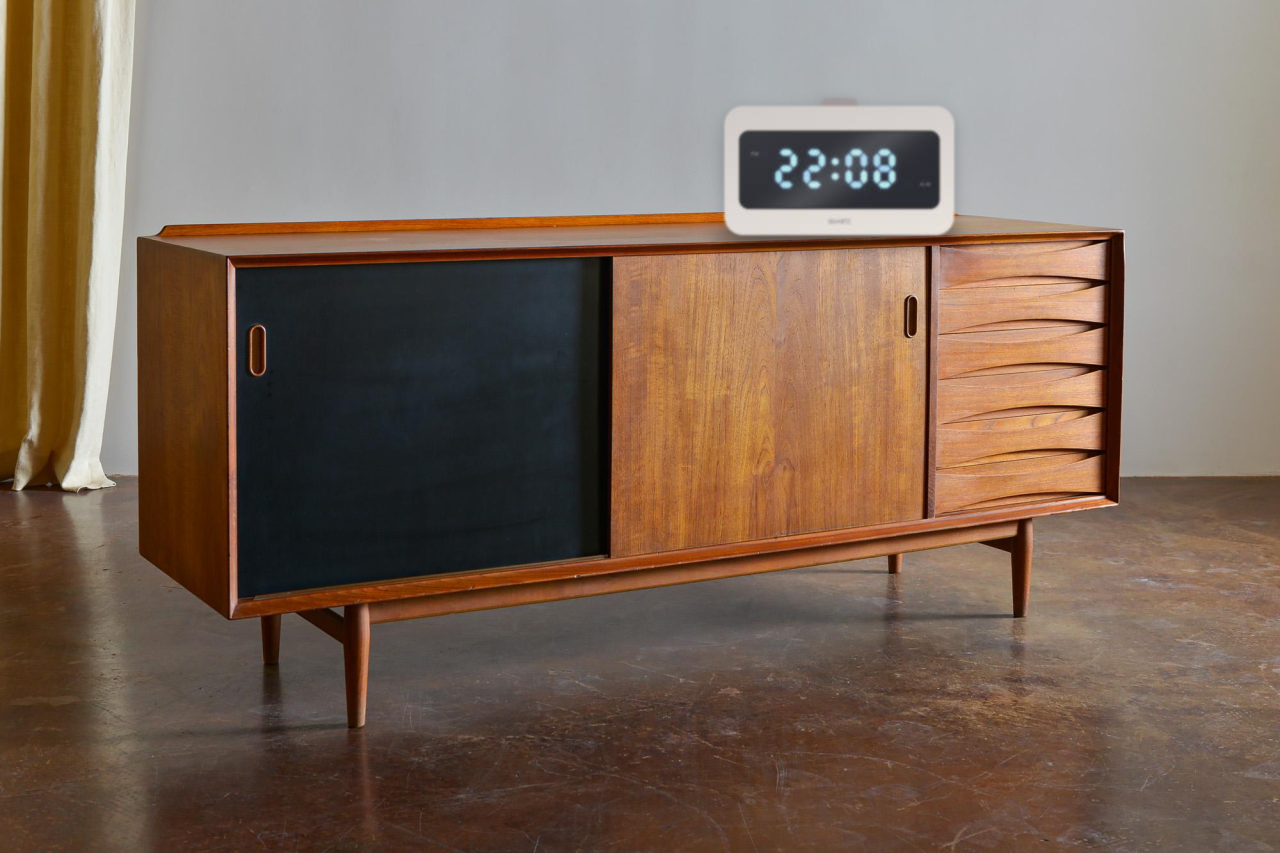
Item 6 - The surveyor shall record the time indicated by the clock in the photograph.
22:08
